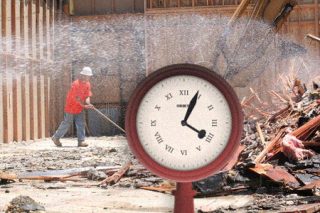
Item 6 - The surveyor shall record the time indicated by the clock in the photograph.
4:04
